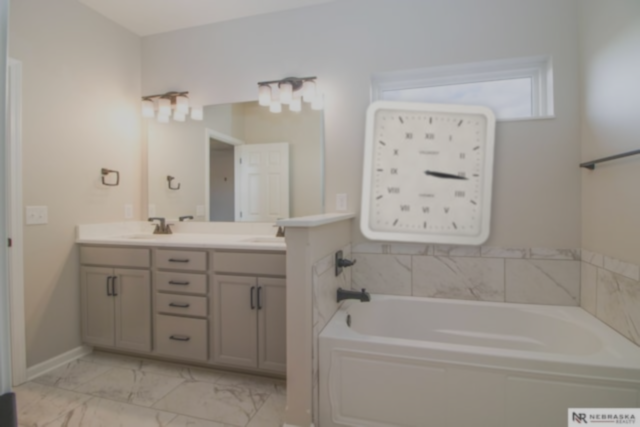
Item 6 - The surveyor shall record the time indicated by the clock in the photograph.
3:16
